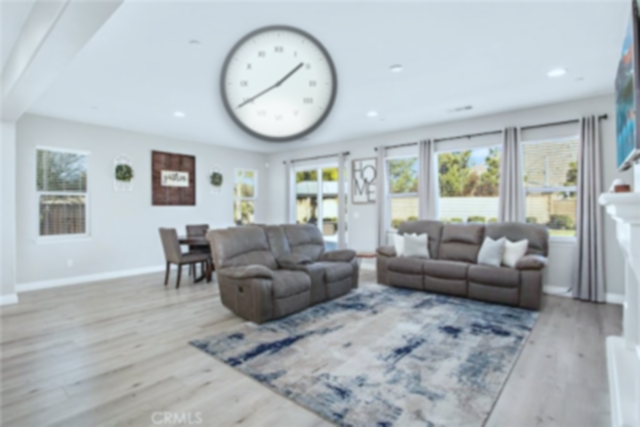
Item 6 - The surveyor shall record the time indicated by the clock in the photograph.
1:40
